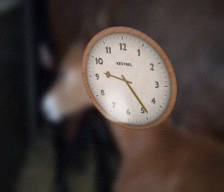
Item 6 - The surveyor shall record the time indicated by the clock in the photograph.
9:24
